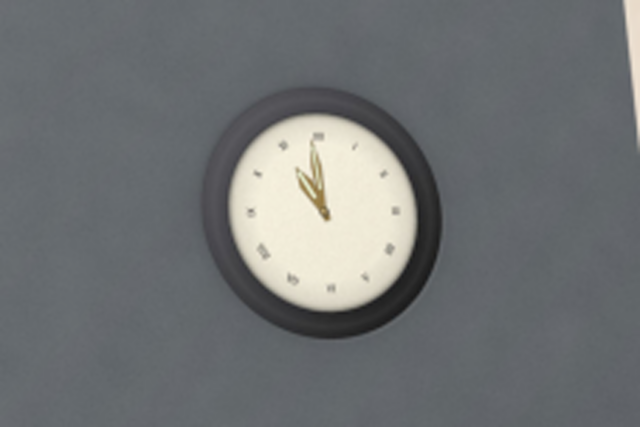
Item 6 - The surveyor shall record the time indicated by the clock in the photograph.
10:59
